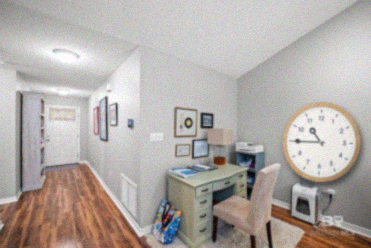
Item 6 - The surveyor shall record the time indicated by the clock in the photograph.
10:45
